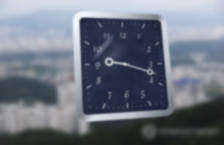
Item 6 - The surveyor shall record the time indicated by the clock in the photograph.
9:18
